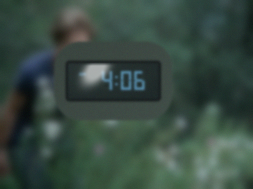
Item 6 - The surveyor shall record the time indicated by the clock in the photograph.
4:06
